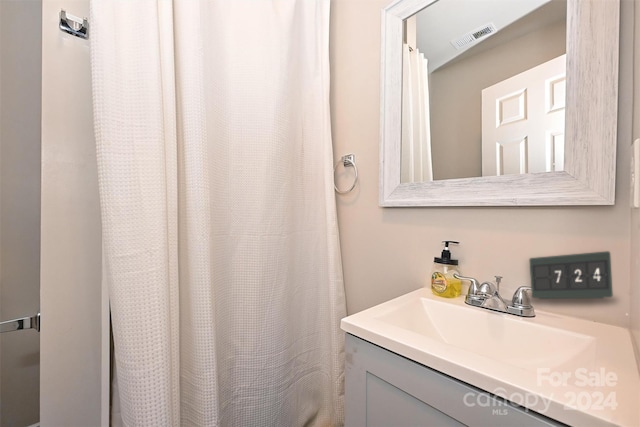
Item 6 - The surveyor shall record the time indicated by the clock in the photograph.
7:24
